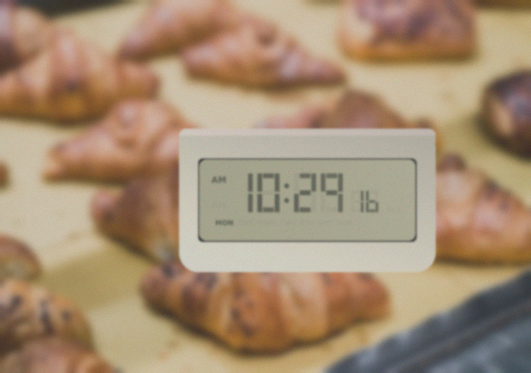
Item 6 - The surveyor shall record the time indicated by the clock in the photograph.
10:29:16
